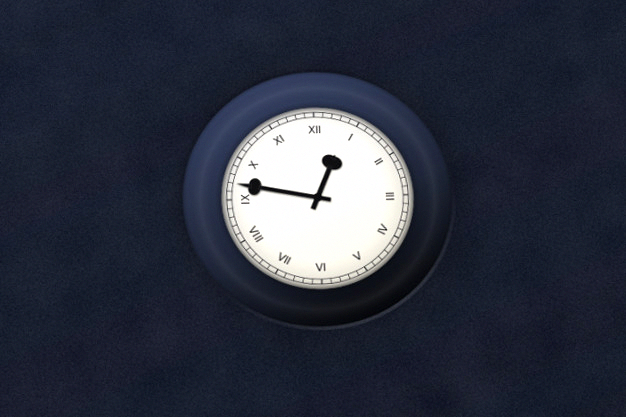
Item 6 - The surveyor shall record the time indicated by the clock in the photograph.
12:47
